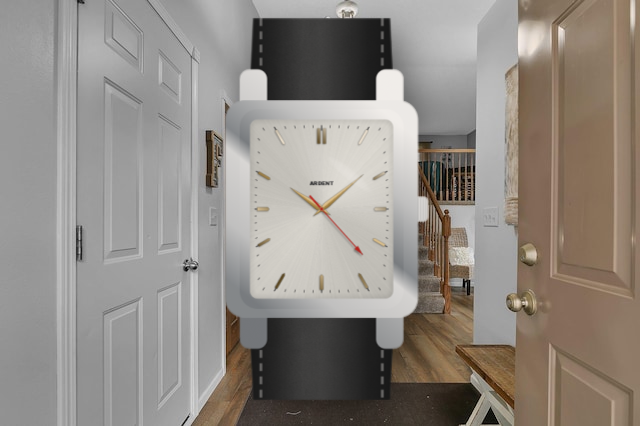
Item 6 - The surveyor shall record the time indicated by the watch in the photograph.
10:08:23
